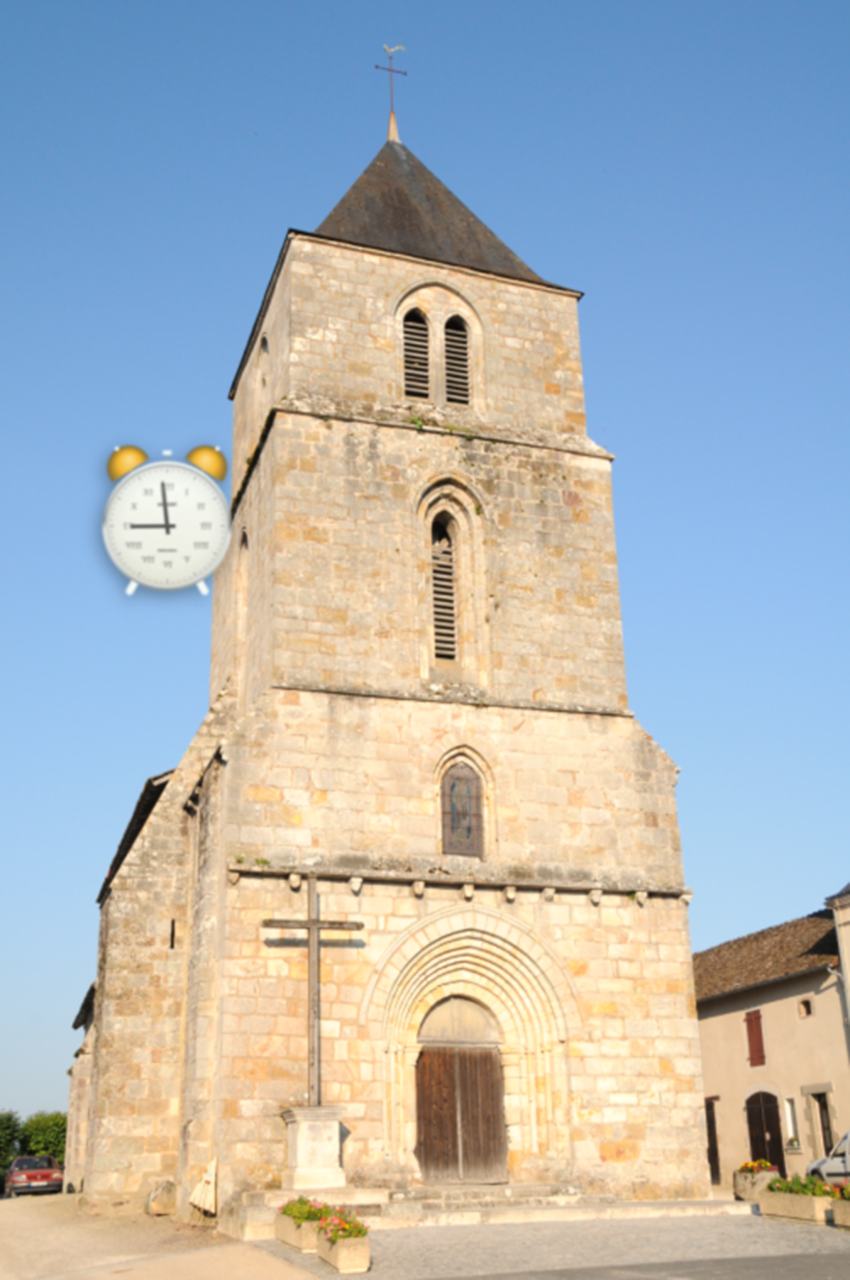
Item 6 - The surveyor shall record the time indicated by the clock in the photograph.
8:59
